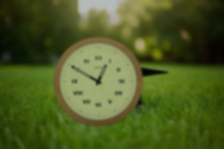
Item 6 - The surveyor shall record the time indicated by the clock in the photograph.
12:50
